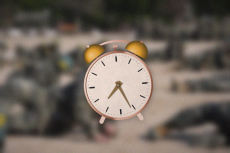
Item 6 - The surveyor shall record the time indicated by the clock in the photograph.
7:26
